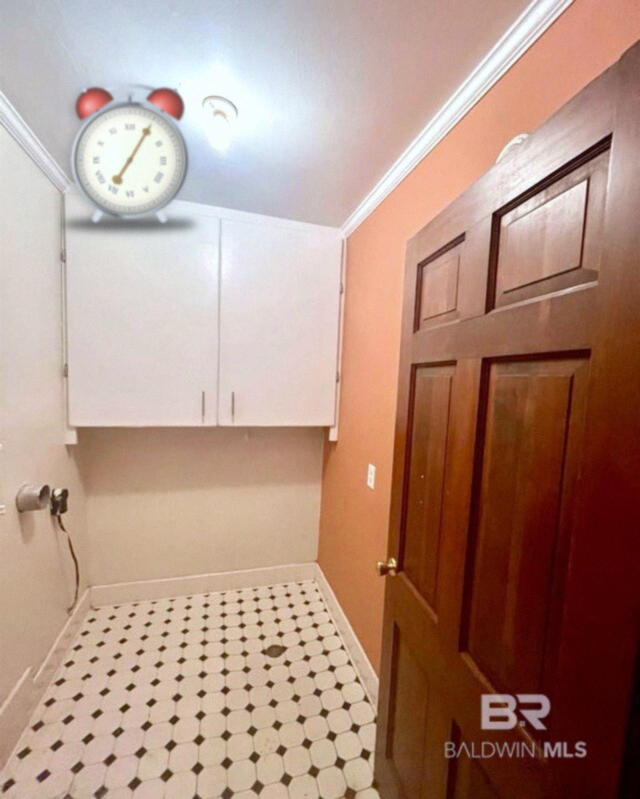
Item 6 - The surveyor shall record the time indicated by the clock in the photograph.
7:05
